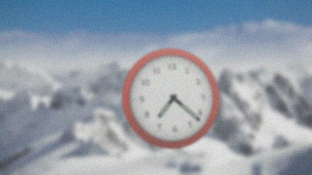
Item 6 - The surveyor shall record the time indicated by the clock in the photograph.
7:22
